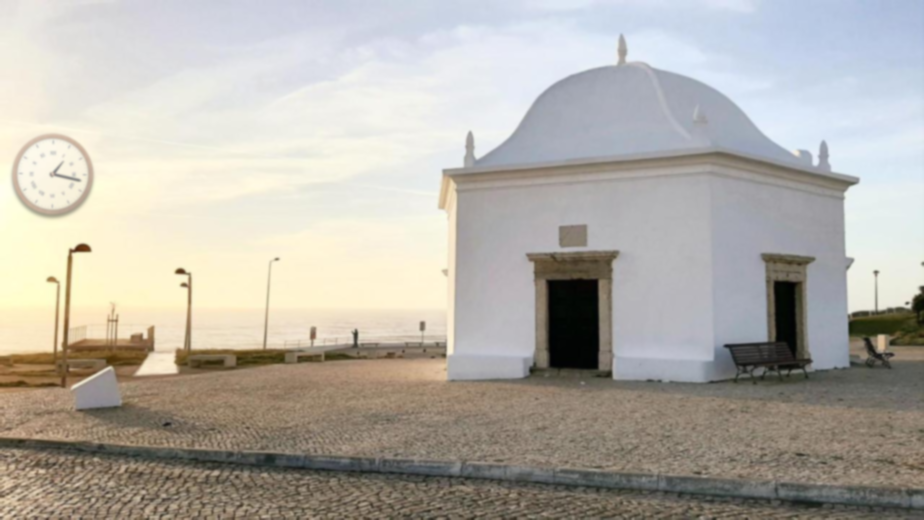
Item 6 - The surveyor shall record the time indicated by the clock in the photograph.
1:17
